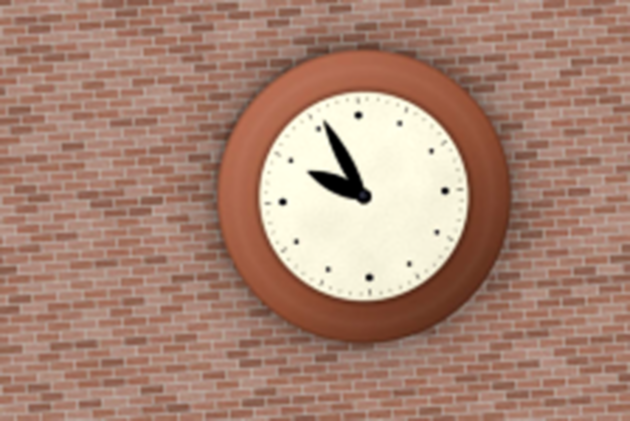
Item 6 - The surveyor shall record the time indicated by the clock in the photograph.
9:56
